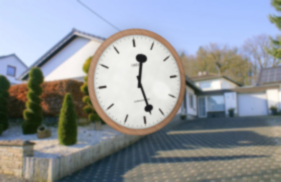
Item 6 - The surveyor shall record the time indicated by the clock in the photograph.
12:28
